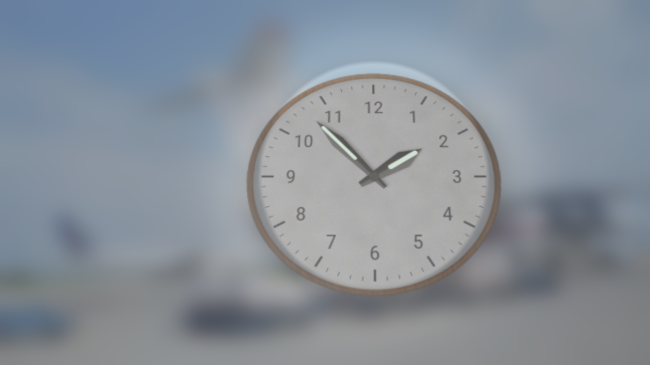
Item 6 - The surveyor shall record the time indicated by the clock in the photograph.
1:53
